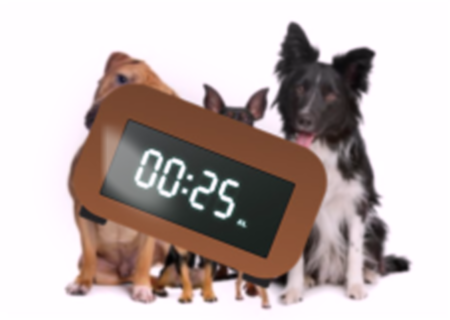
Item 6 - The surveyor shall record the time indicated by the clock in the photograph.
0:25
